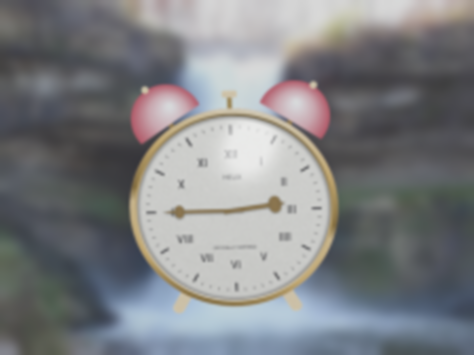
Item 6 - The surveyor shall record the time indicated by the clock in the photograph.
2:45
